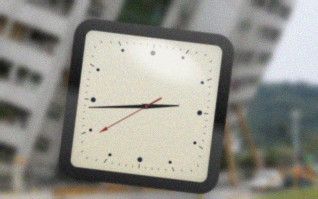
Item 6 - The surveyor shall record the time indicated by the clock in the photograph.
2:43:39
